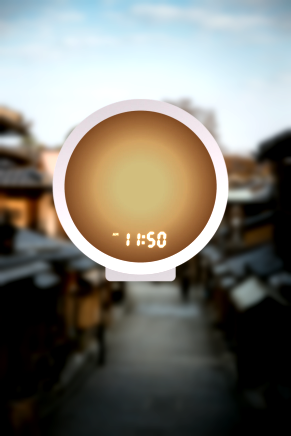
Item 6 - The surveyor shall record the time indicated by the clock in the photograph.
11:50
